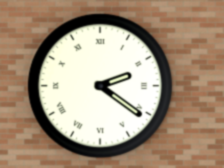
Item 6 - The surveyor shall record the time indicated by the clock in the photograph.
2:21
